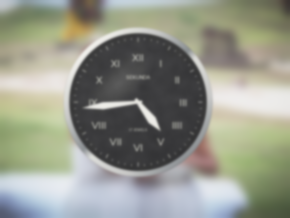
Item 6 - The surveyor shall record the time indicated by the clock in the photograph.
4:44
